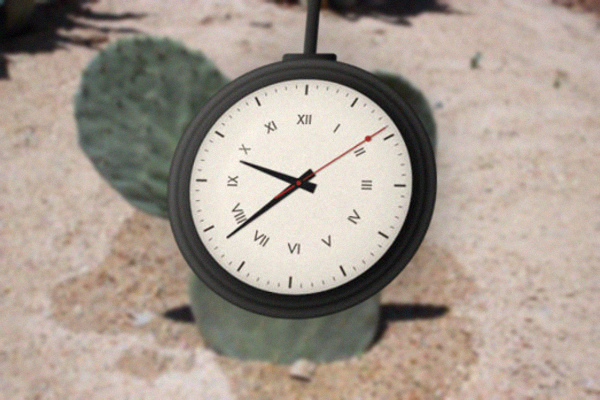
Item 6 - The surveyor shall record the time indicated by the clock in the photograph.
9:38:09
